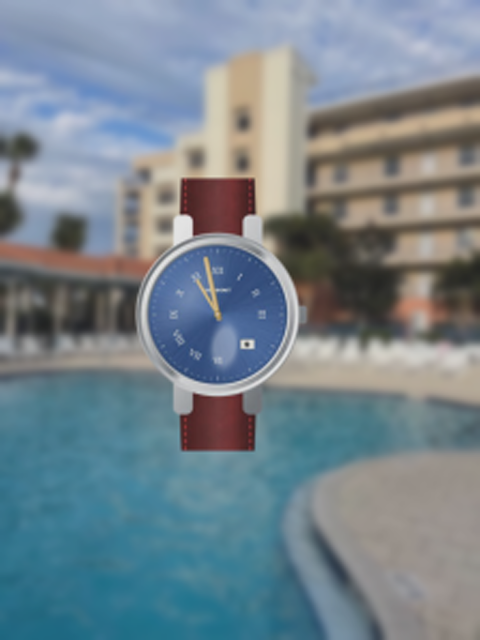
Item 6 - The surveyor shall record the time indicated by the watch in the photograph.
10:58
